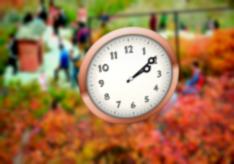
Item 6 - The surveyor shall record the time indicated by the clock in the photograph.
2:09
